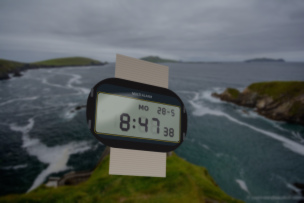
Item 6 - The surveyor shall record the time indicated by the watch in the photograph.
8:47:38
